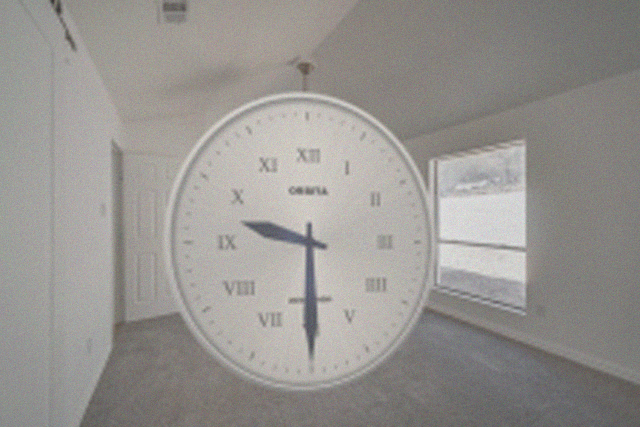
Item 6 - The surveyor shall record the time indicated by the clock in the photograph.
9:30
